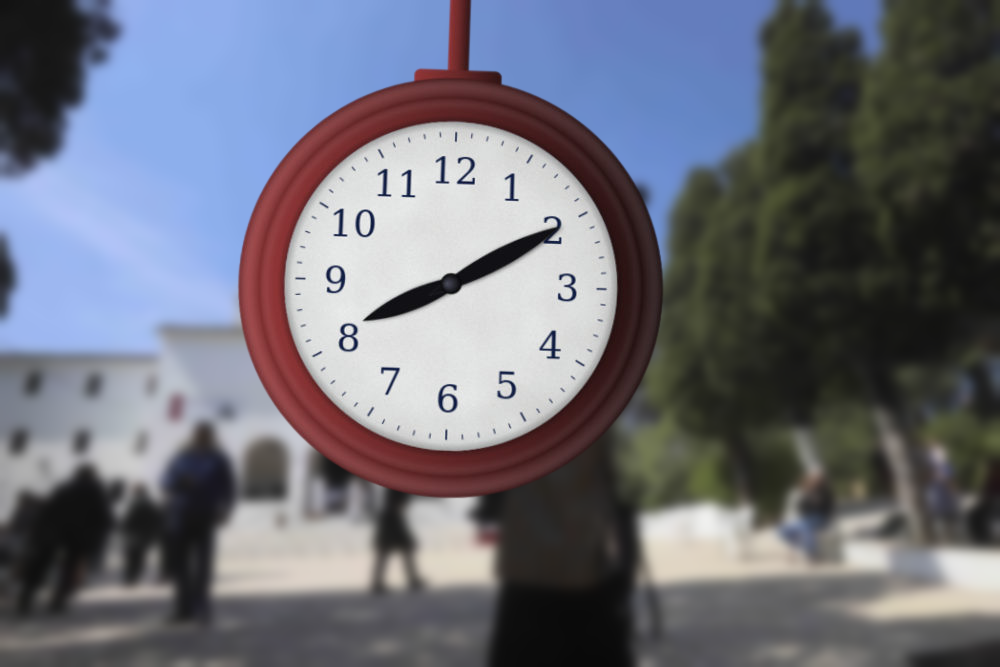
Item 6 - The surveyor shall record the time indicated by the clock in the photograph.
8:10
